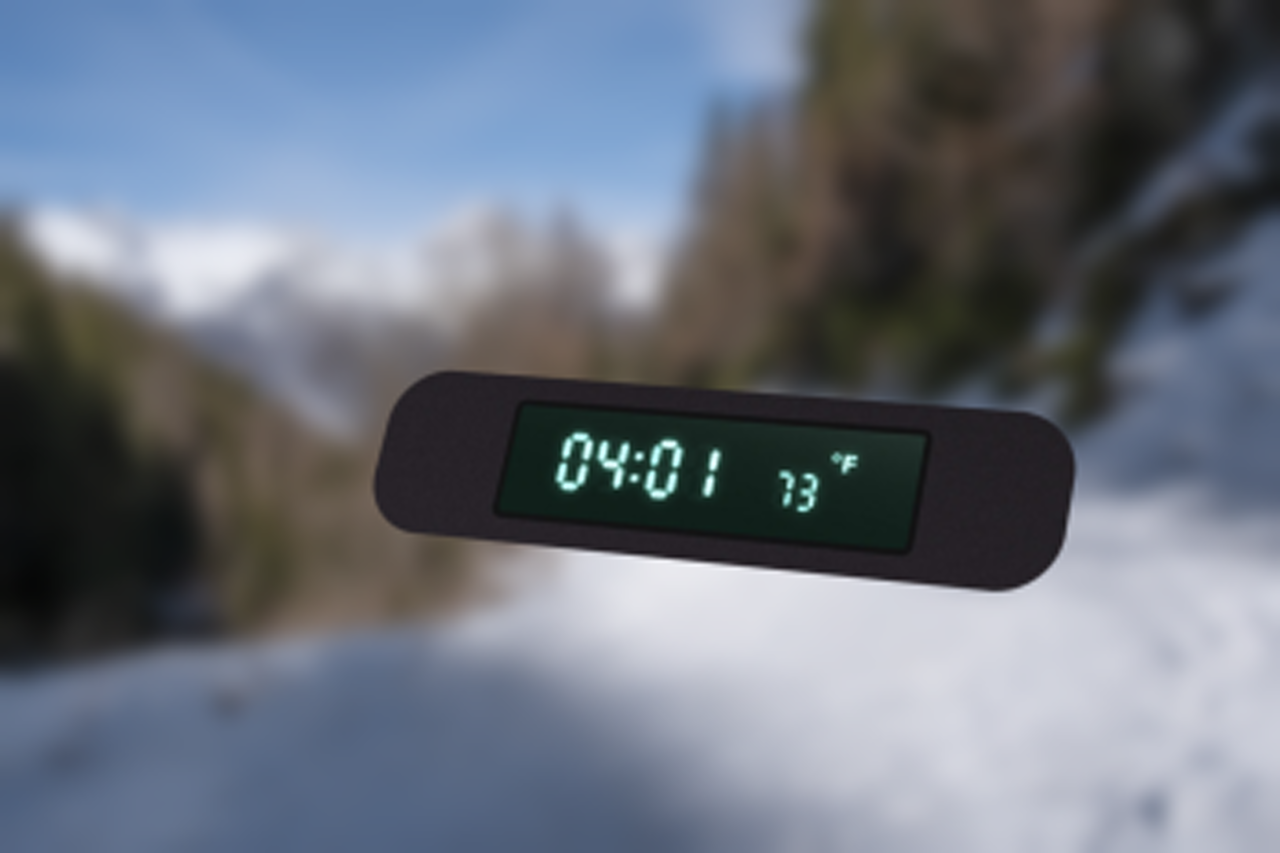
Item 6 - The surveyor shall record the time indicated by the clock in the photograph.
4:01
